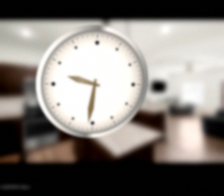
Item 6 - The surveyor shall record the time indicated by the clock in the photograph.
9:31
